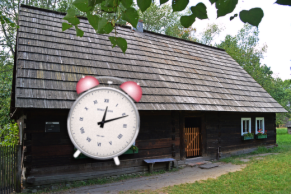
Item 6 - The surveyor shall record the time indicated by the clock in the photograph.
12:11
